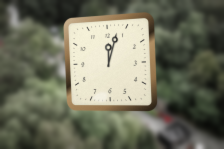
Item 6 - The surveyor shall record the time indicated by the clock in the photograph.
12:03
